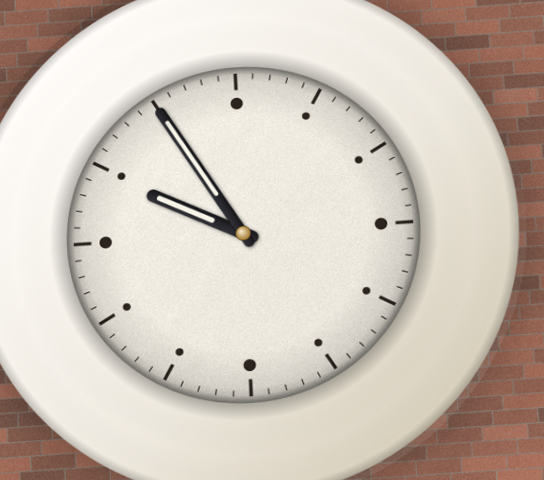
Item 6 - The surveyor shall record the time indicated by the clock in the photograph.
9:55
